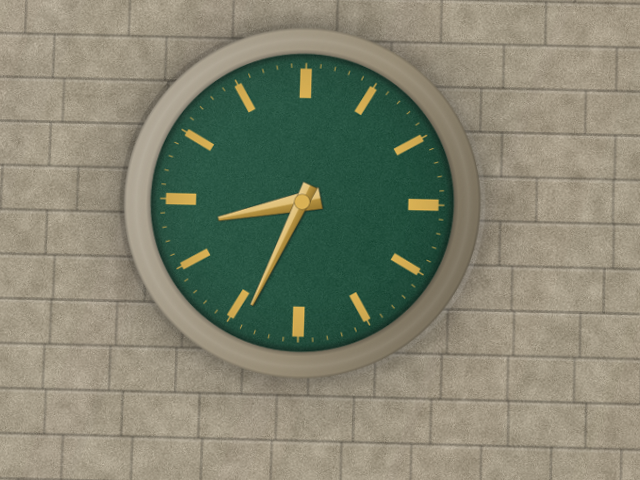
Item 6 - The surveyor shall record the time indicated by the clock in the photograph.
8:34
